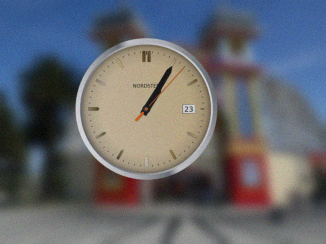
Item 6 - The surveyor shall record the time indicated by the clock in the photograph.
1:05:07
